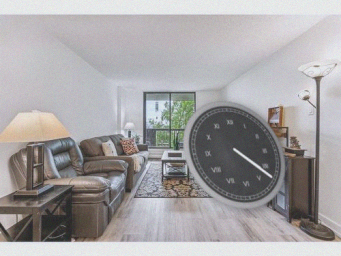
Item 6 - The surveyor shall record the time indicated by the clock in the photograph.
4:22
